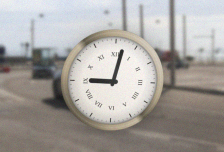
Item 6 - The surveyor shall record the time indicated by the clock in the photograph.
9:02
